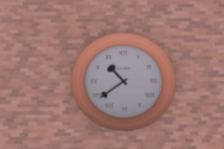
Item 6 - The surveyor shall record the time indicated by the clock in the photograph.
10:39
